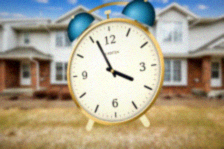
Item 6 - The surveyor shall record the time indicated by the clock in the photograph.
3:56
